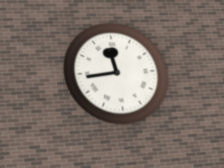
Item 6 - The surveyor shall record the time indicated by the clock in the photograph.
11:44
